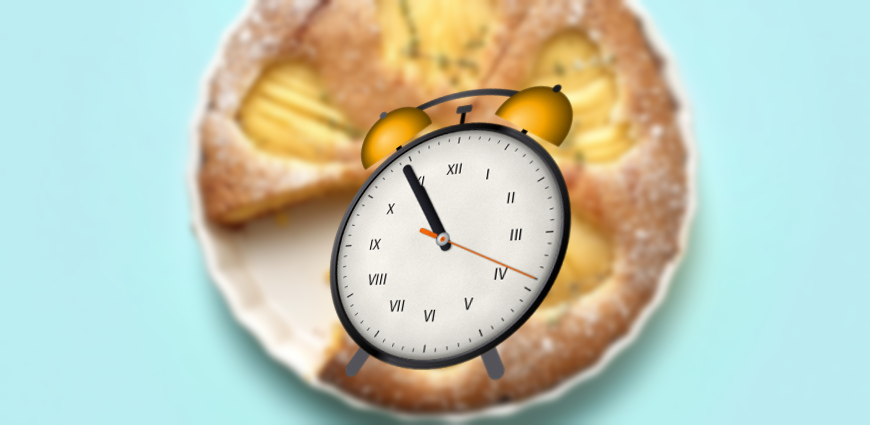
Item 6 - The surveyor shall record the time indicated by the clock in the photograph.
10:54:19
